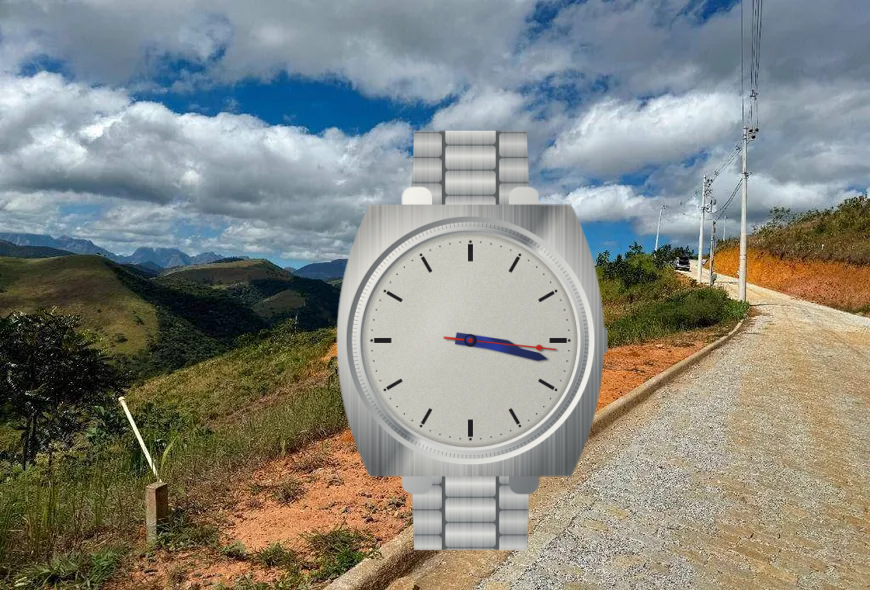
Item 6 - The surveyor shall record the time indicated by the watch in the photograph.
3:17:16
